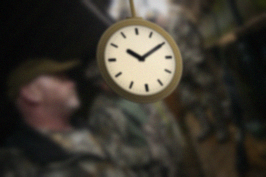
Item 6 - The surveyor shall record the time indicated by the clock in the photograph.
10:10
